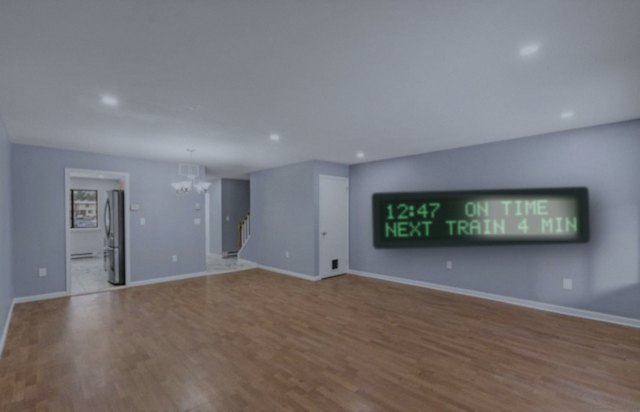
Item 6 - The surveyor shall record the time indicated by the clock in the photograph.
12:47
